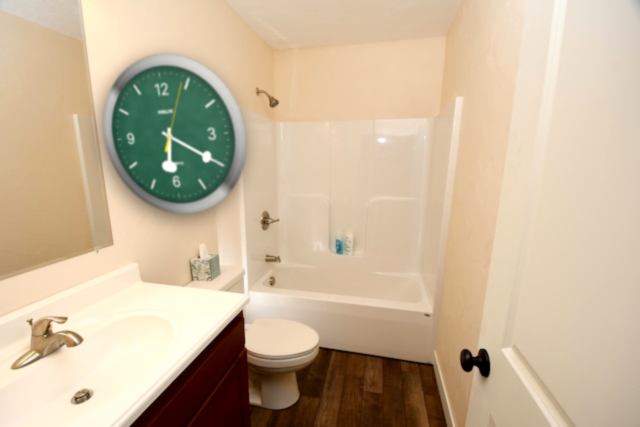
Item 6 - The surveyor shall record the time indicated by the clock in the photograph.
6:20:04
